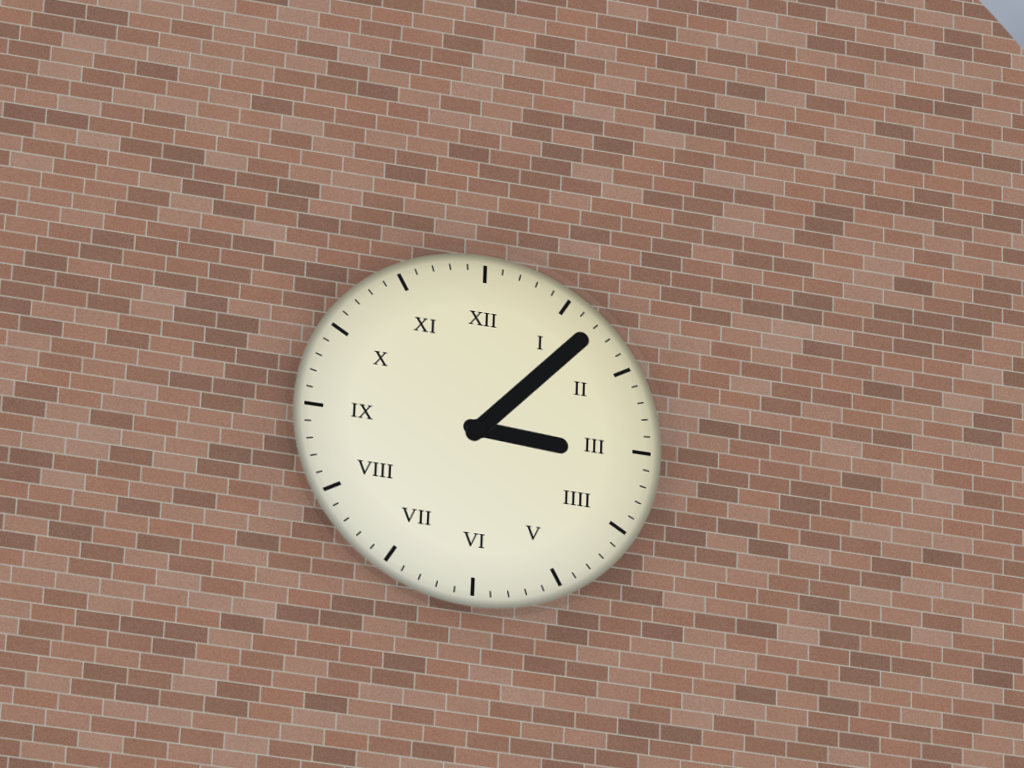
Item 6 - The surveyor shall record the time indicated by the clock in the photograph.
3:07
